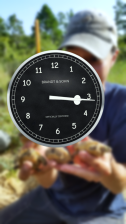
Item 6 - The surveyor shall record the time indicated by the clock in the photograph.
3:16
